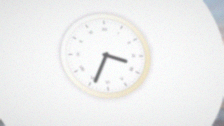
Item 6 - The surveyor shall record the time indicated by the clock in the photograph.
3:34
